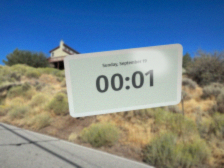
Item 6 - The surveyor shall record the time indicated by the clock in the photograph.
0:01
